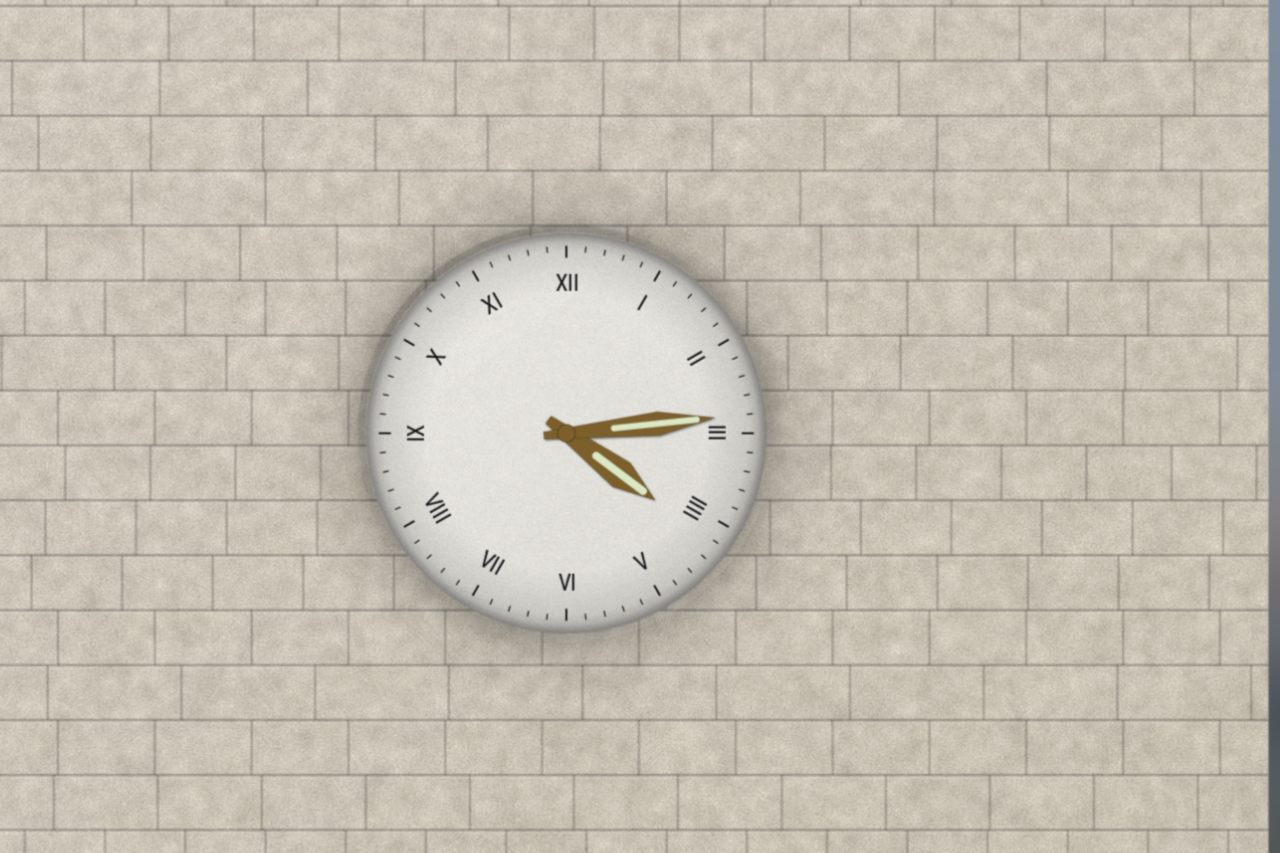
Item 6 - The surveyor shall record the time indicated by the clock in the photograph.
4:14
